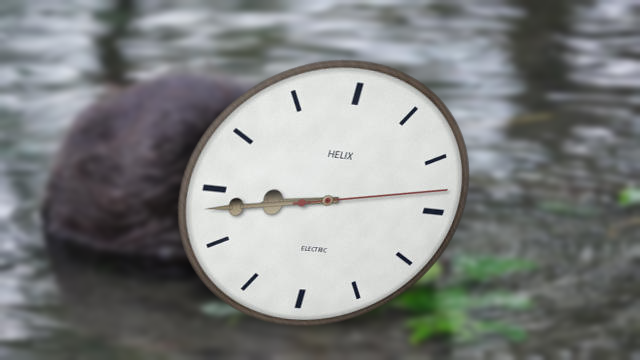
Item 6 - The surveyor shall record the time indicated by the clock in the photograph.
8:43:13
